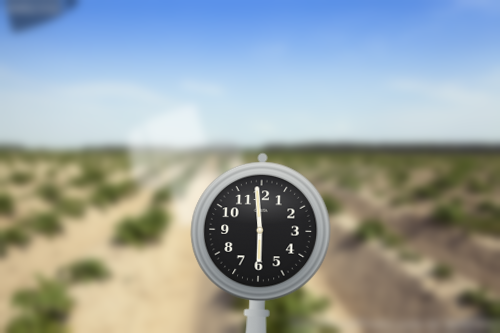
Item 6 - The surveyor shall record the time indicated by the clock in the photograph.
5:59
